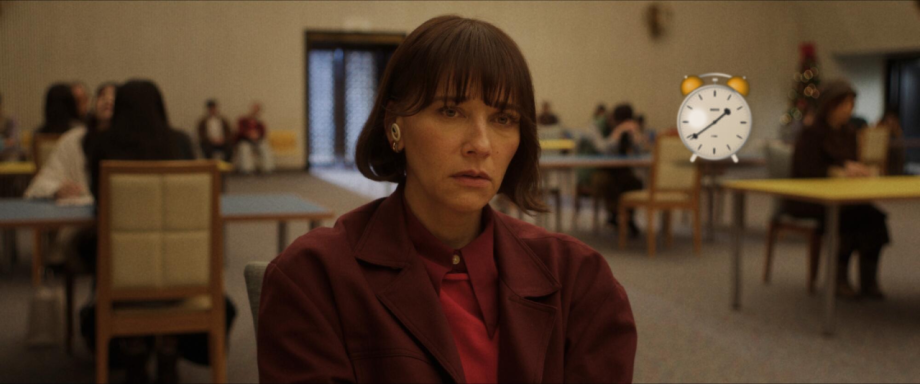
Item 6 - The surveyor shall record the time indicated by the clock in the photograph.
1:39
